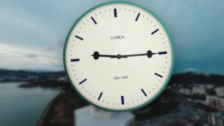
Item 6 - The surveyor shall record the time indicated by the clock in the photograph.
9:15
